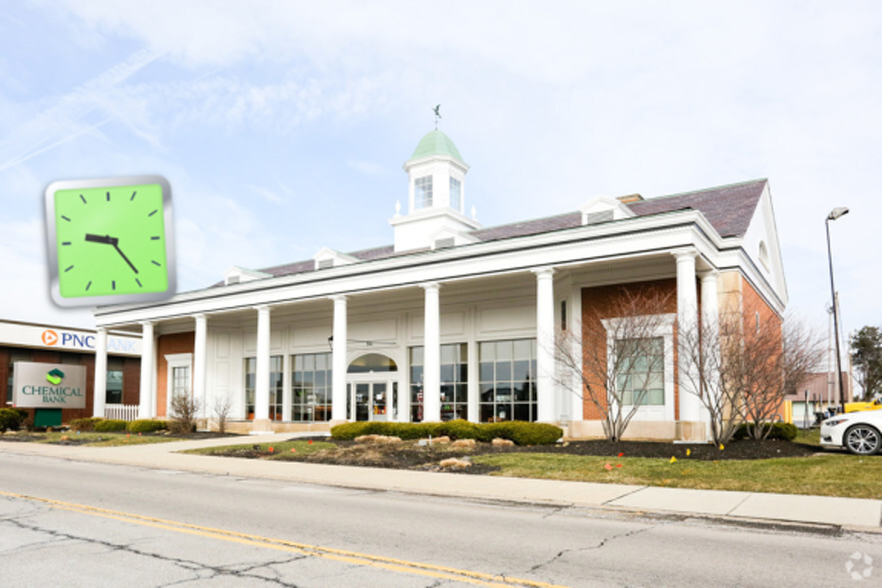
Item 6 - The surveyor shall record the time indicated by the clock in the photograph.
9:24
